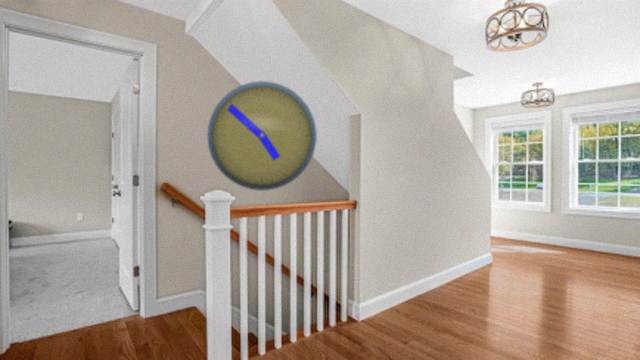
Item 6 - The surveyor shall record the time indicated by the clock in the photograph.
4:52
